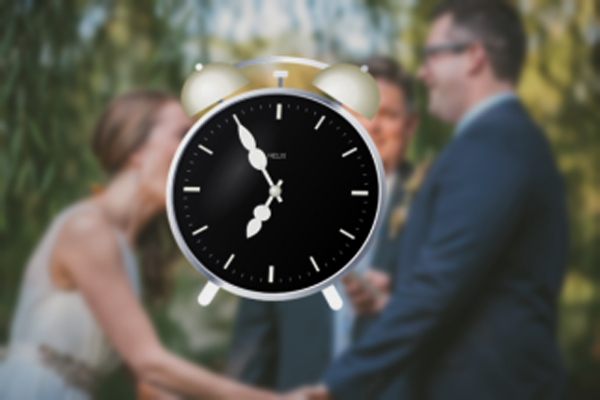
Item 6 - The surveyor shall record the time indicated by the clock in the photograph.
6:55
